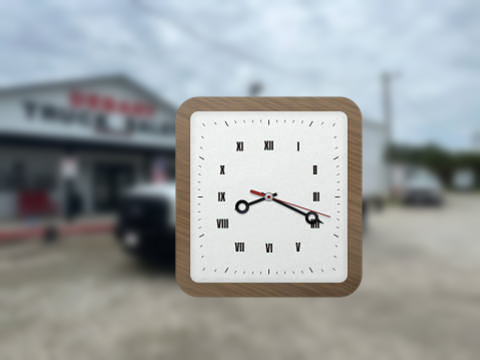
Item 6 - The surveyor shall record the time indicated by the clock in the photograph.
8:19:18
